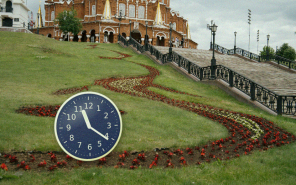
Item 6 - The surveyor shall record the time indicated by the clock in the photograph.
11:21
